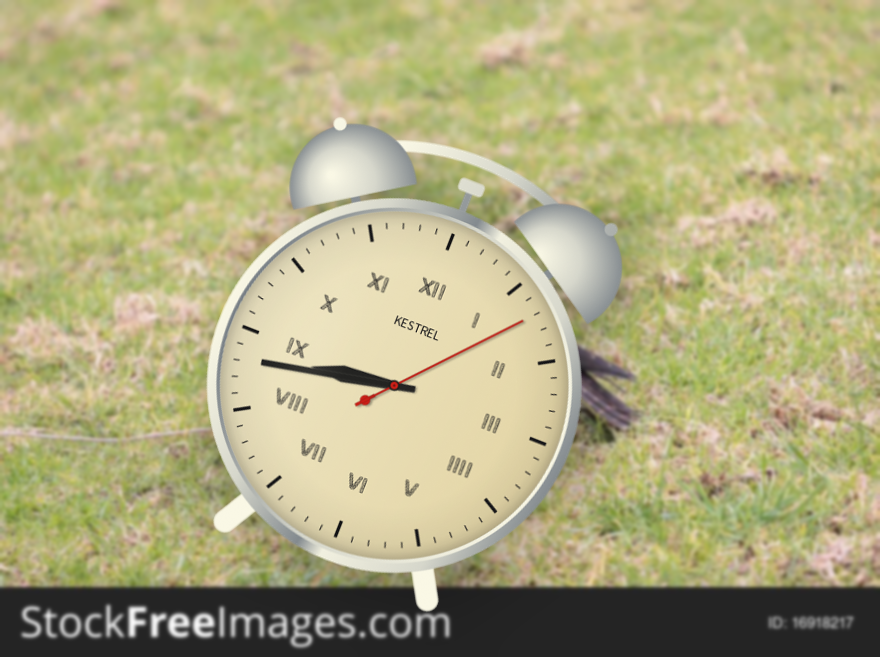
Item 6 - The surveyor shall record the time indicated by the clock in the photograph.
8:43:07
